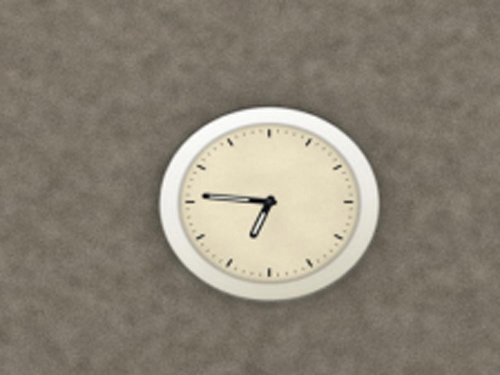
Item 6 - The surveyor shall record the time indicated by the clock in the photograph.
6:46
